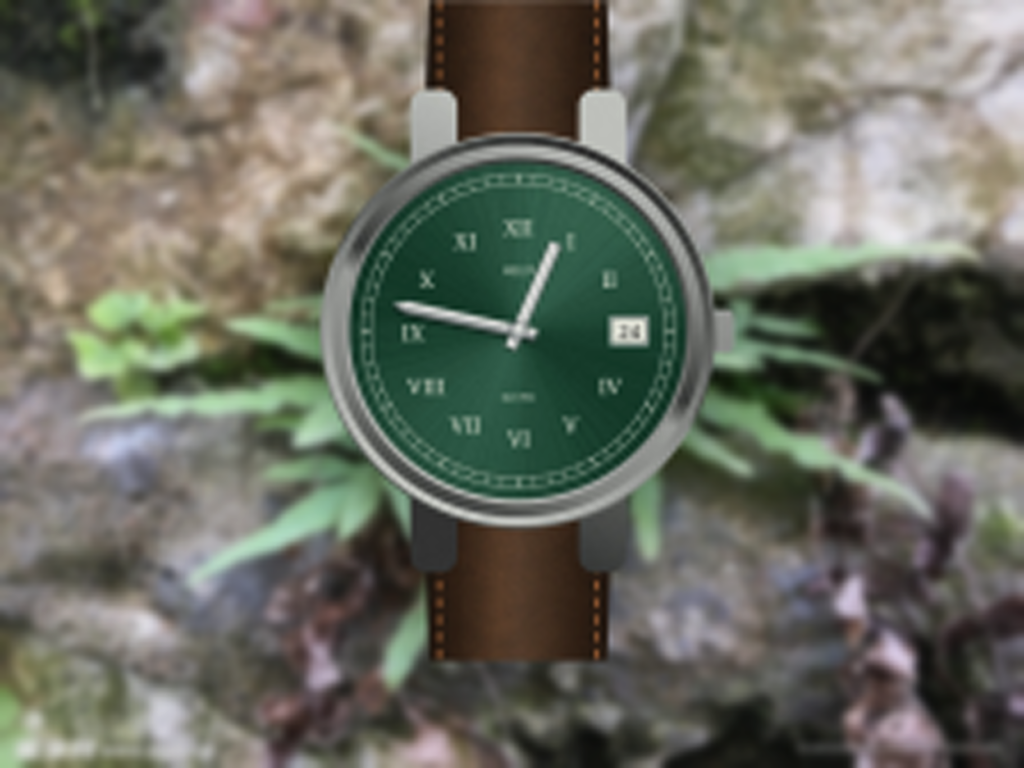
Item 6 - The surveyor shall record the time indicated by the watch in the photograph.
12:47
